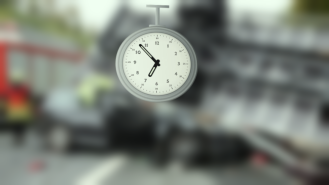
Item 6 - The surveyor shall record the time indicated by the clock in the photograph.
6:53
